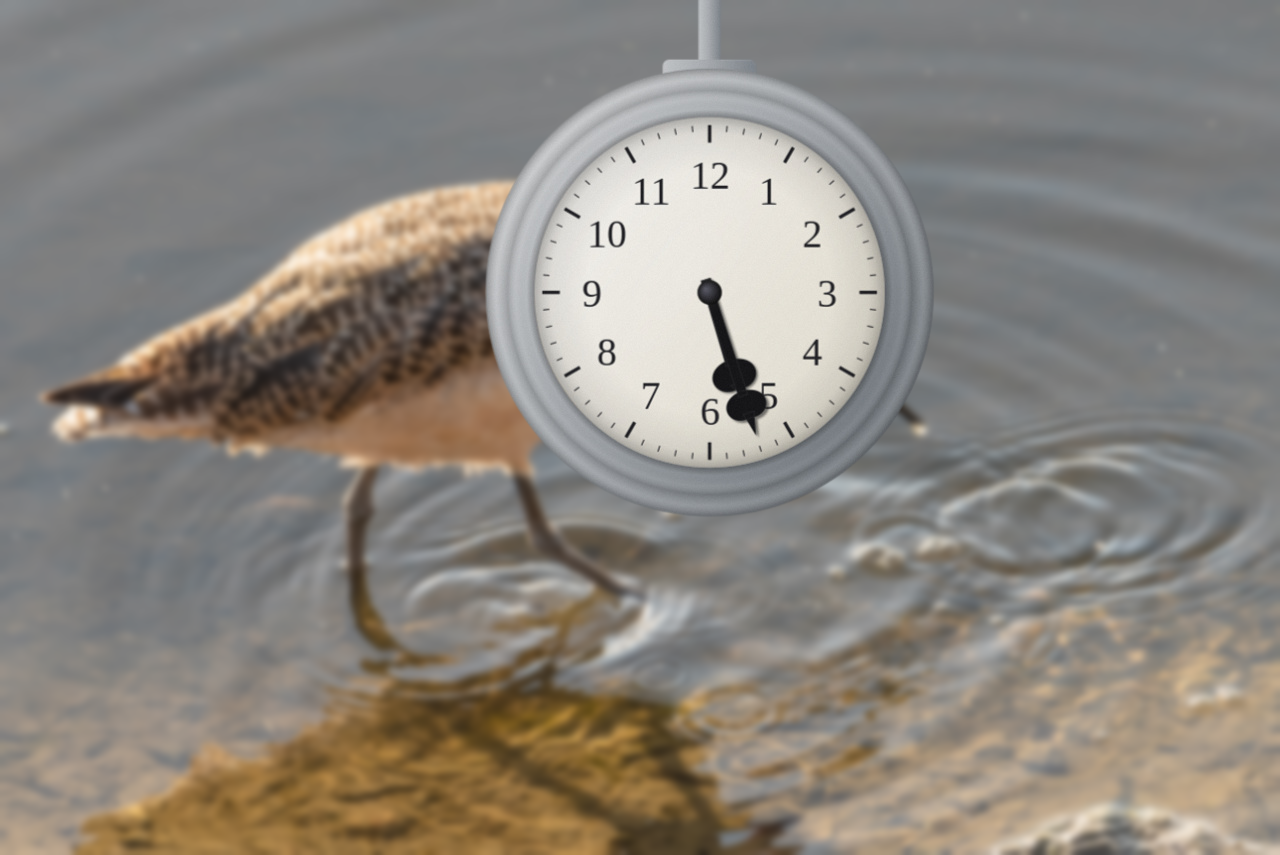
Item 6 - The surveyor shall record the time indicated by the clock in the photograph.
5:27
